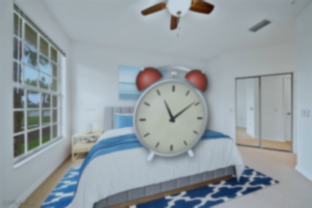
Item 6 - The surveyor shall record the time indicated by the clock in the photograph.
11:09
